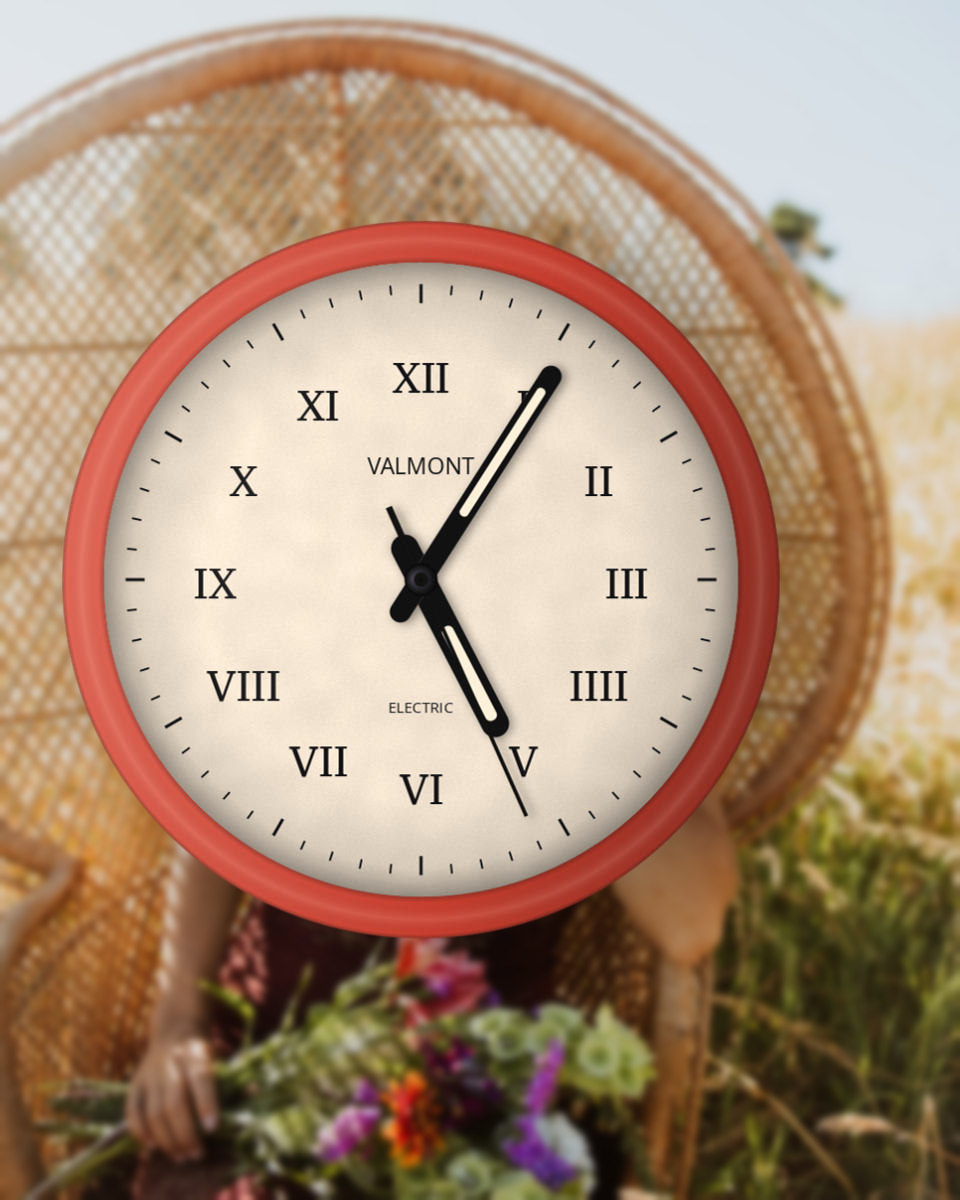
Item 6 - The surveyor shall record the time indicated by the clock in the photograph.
5:05:26
